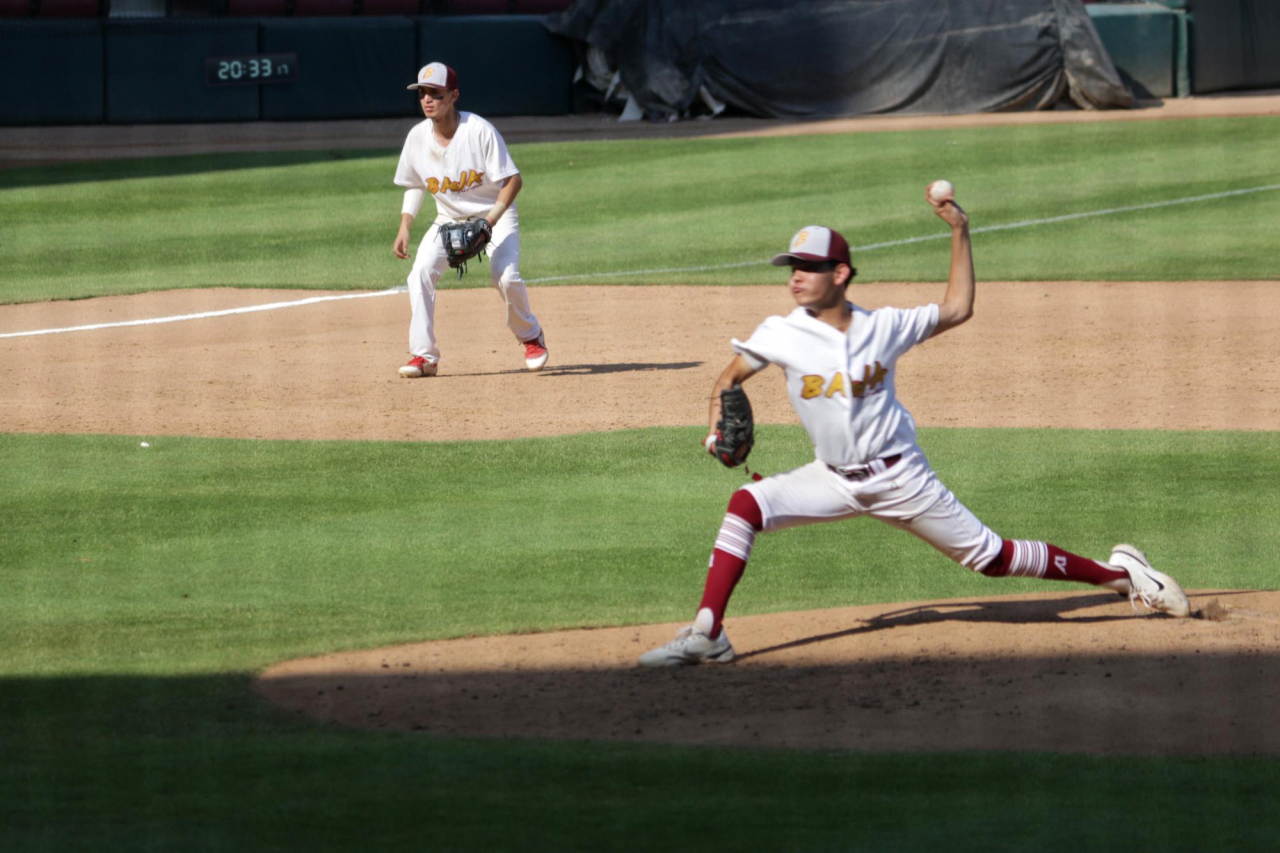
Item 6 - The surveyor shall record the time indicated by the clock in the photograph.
20:33
